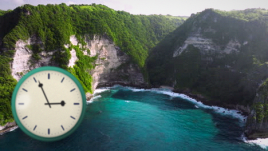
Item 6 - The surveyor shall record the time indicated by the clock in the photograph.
2:56
